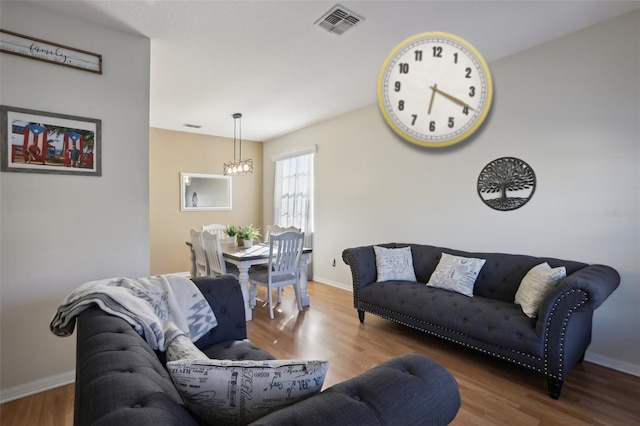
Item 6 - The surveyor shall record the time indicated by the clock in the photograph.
6:19
